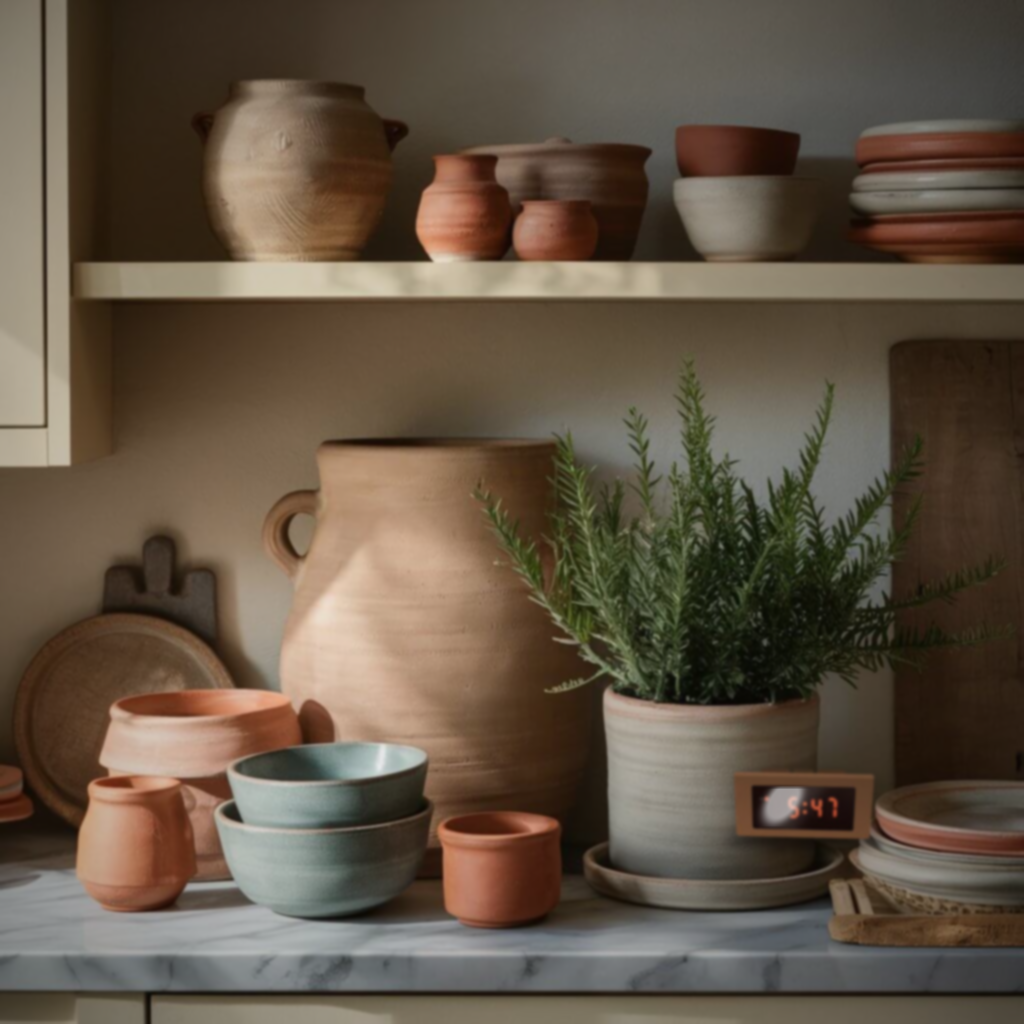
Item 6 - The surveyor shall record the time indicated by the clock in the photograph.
5:47
